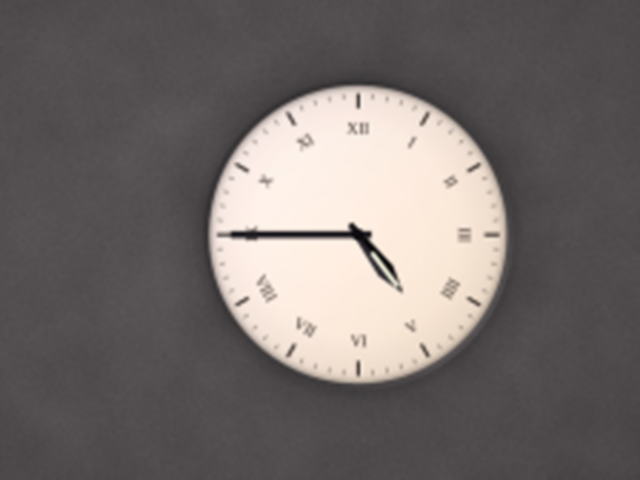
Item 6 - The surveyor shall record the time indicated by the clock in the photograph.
4:45
